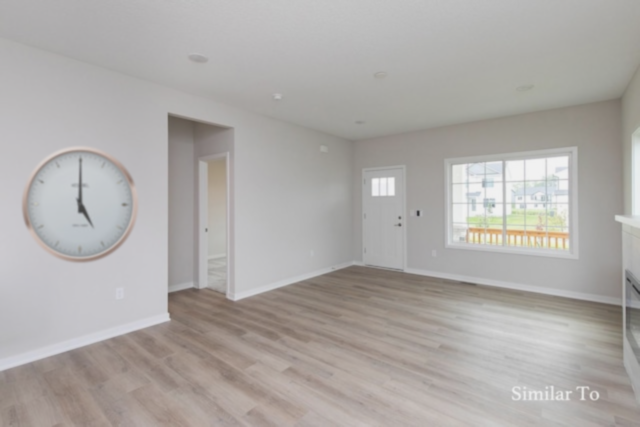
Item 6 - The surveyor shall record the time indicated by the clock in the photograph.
5:00
